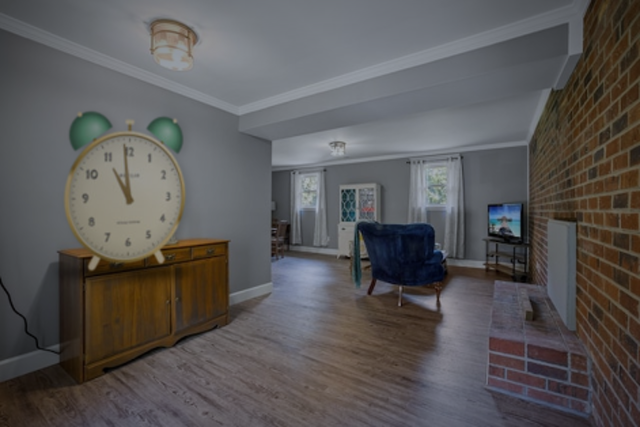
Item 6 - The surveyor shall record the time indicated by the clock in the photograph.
10:59
